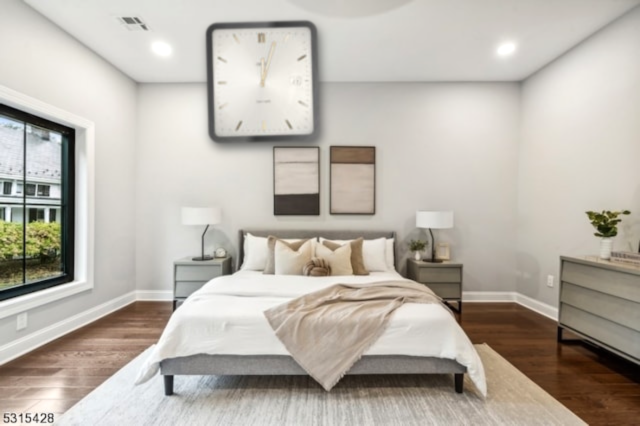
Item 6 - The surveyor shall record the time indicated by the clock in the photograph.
12:03
